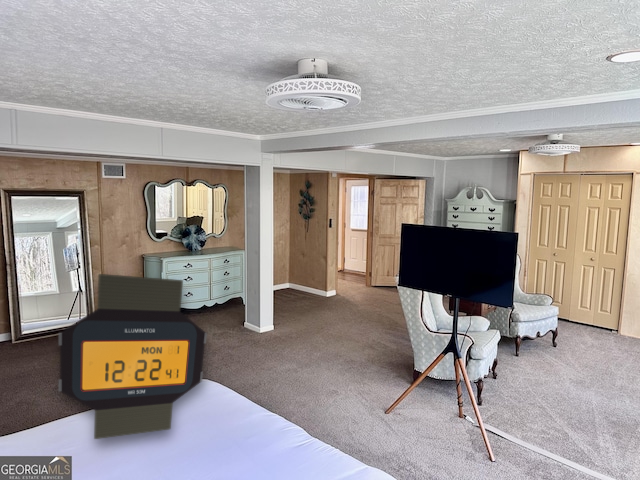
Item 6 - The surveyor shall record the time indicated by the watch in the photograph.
12:22:41
